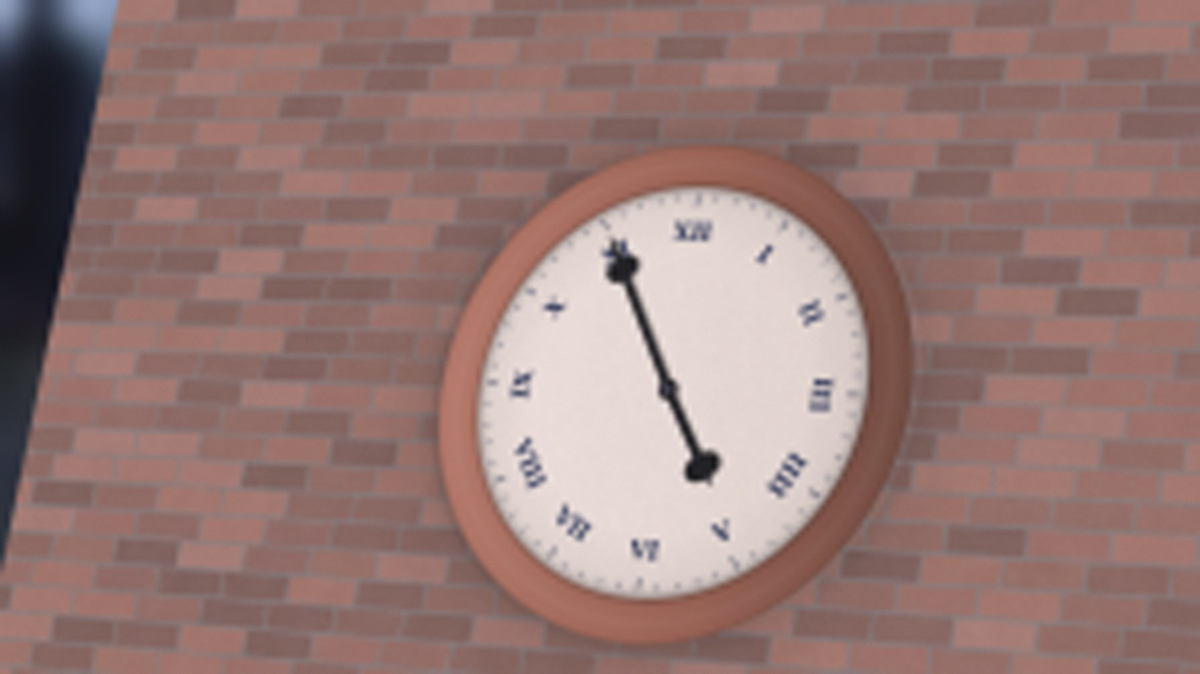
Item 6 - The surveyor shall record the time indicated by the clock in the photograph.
4:55
